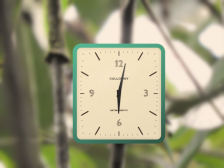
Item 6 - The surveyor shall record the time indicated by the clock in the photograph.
6:02
